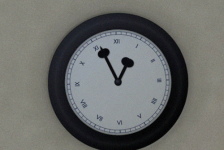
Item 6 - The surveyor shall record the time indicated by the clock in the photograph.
12:56
